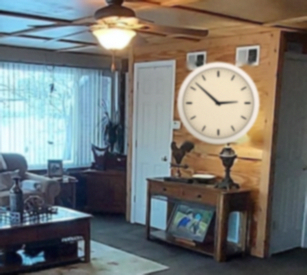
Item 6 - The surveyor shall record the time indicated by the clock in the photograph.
2:52
